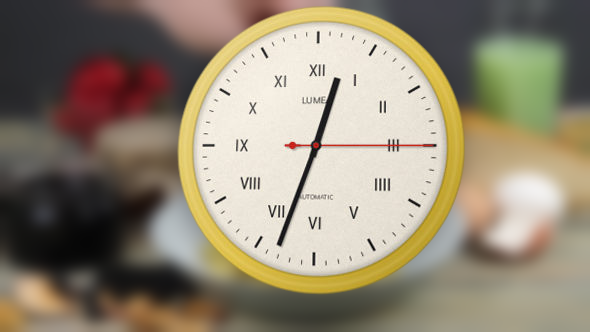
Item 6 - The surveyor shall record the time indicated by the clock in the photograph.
12:33:15
